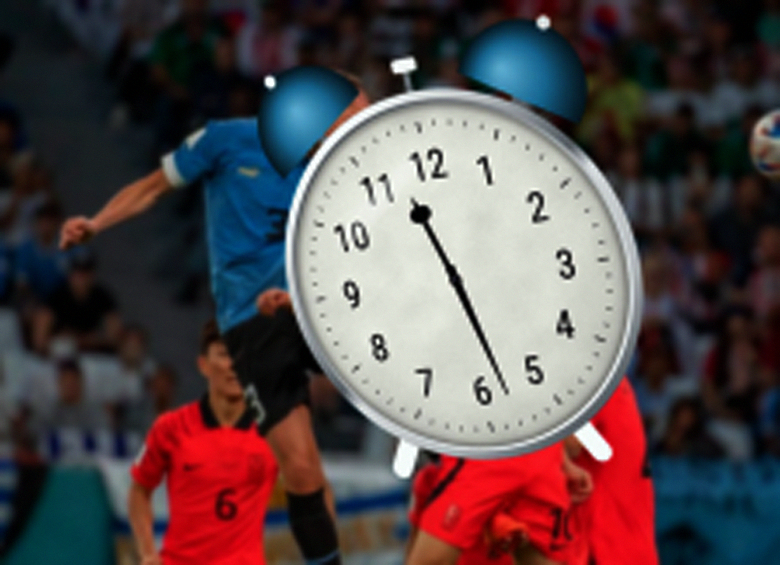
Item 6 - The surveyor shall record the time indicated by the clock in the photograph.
11:28
